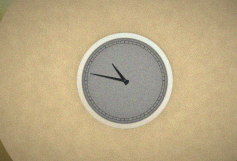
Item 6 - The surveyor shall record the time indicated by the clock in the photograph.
10:47
